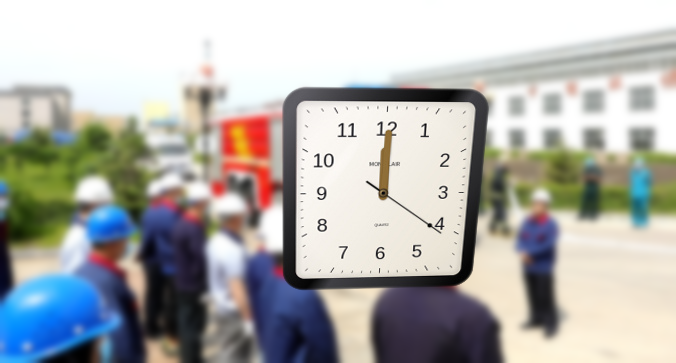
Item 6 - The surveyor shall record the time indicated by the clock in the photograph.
12:00:21
